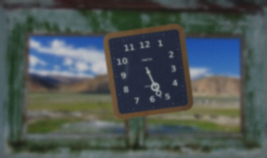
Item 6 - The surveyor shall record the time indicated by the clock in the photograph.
5:27
